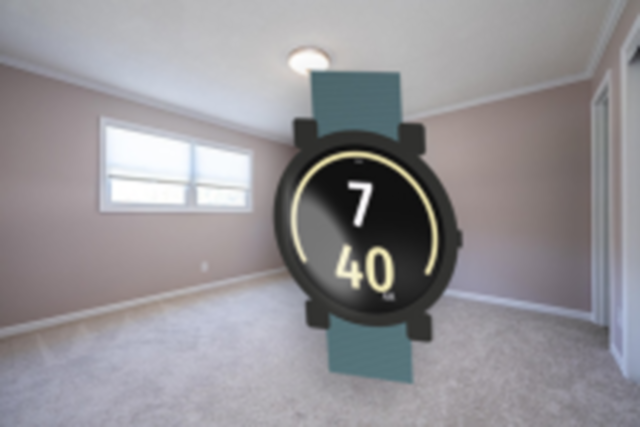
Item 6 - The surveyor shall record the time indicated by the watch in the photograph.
7:40
